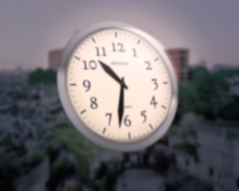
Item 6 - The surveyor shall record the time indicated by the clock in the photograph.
10:32
